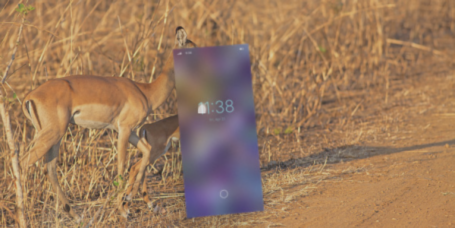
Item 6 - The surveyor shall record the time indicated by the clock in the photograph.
11:38
